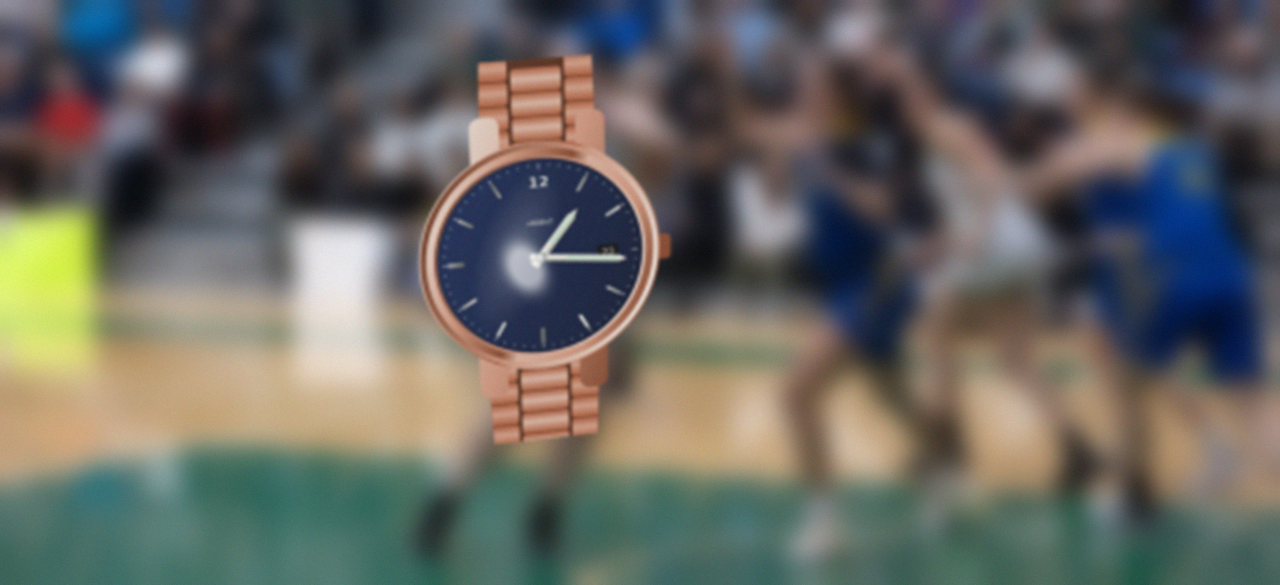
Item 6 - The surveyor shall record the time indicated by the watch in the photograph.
1:16
